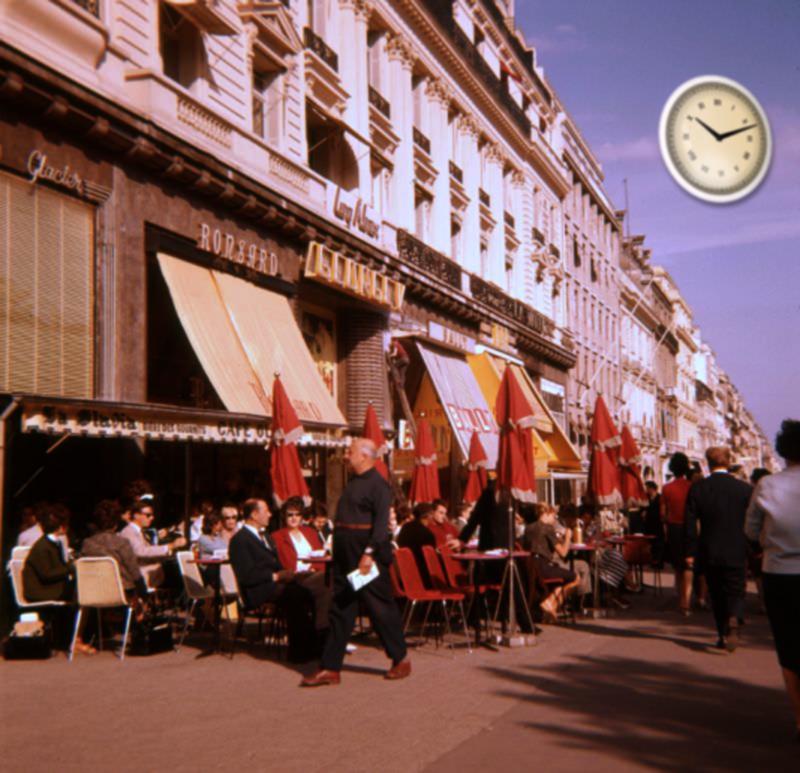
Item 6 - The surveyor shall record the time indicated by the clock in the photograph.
10:12
